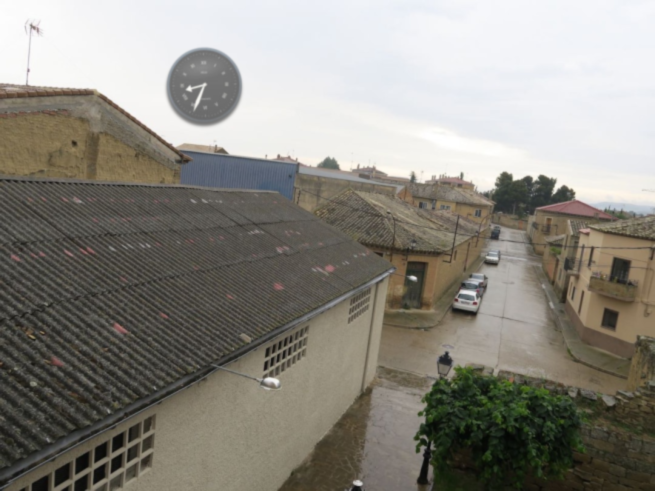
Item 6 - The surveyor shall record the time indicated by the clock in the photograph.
8:34
